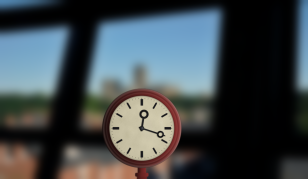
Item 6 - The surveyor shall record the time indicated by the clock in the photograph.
12:18
